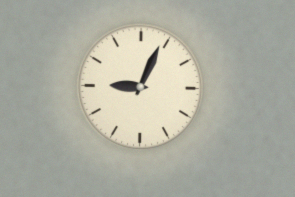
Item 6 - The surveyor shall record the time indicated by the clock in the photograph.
9:04
